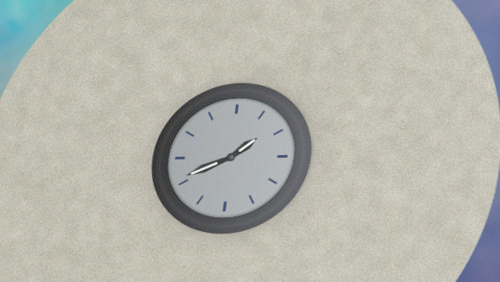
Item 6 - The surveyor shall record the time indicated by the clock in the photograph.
1:41
